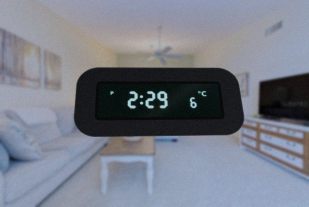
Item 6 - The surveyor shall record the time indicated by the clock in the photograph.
2:29
